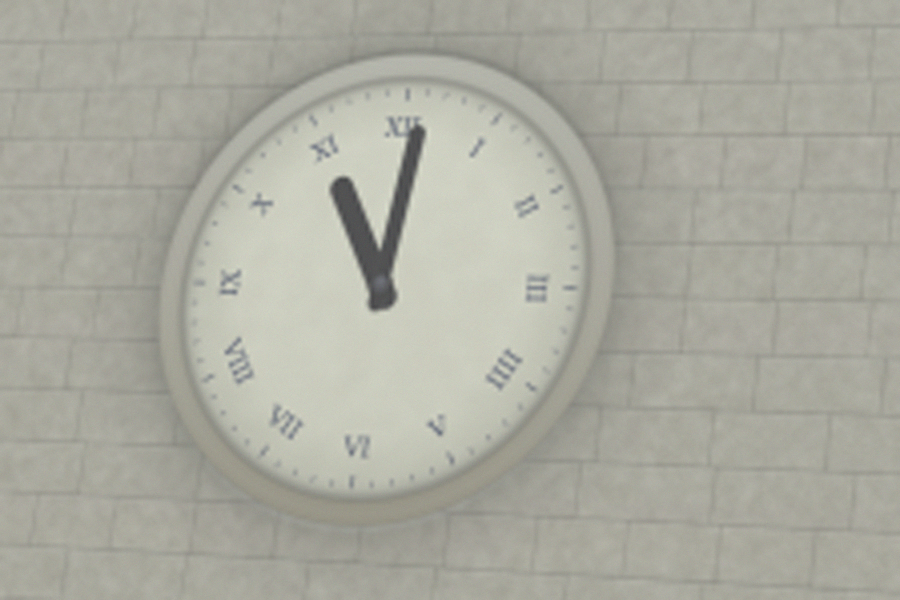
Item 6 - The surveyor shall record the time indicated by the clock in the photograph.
11:01
